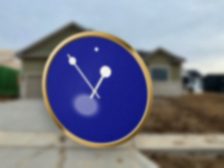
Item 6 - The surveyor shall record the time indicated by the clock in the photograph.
12:53
